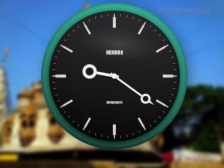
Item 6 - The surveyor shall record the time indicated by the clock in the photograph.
9:21
